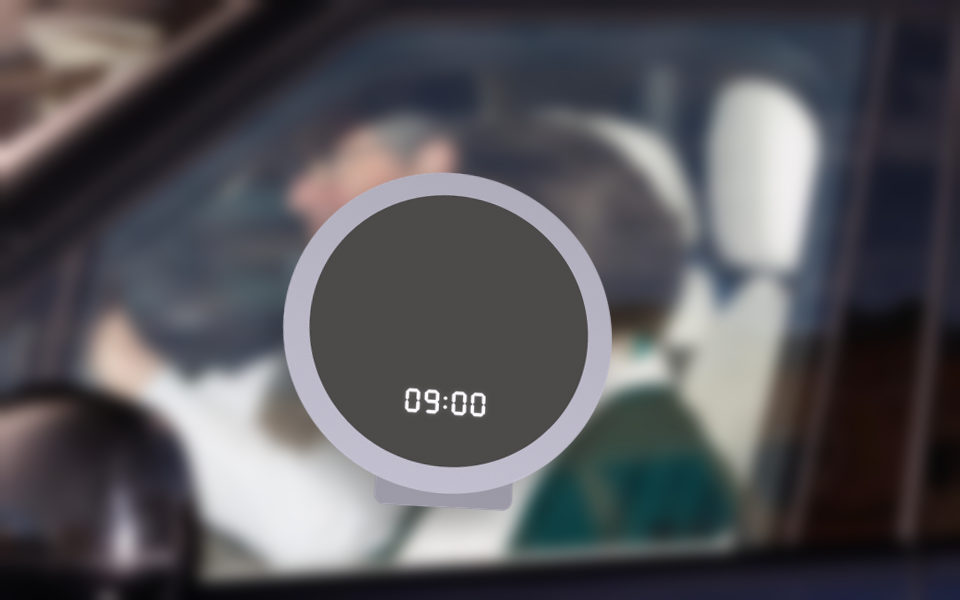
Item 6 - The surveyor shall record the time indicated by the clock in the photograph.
9:00
